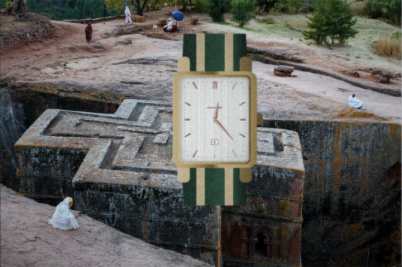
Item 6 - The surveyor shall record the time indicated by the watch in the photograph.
12:23
